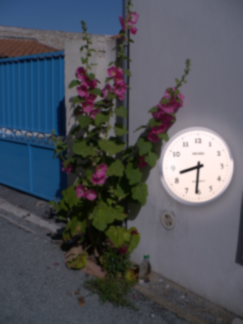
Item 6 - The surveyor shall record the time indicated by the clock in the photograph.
8:31
